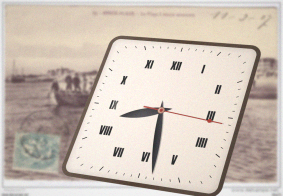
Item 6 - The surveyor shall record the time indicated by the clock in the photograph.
8:28:16
